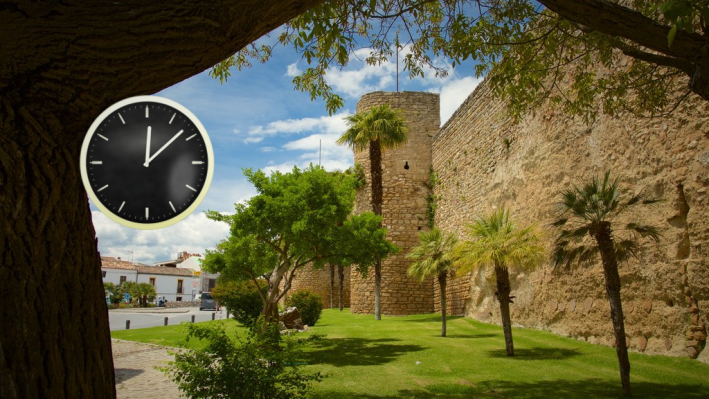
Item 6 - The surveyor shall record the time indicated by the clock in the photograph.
12:08
